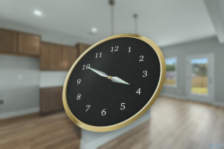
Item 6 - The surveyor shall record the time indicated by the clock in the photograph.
3:50
